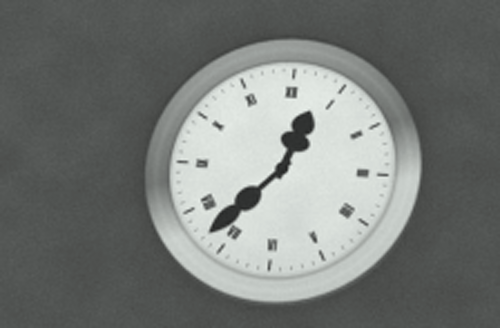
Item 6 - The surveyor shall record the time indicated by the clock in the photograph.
12:37
